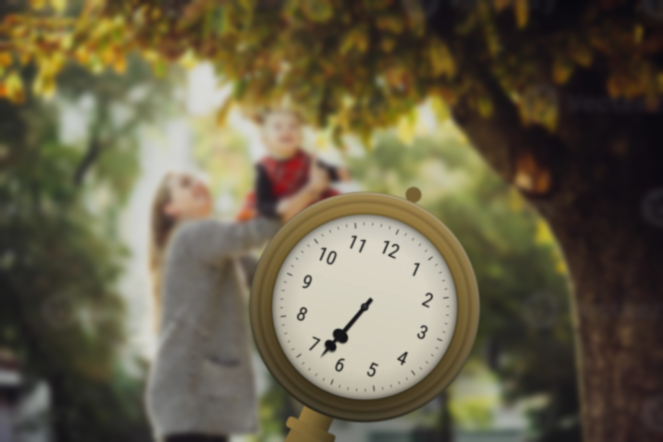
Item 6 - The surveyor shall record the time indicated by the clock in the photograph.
6:33
